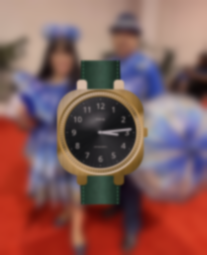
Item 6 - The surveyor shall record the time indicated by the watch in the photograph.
3:14
